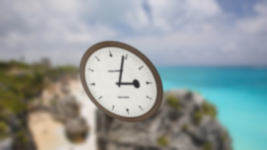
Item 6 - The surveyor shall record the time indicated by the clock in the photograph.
3:04
